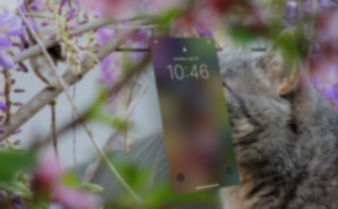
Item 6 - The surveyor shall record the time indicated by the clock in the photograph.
10:46
